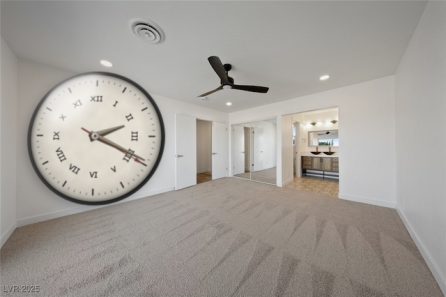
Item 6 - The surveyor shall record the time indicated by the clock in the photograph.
2:19:20
